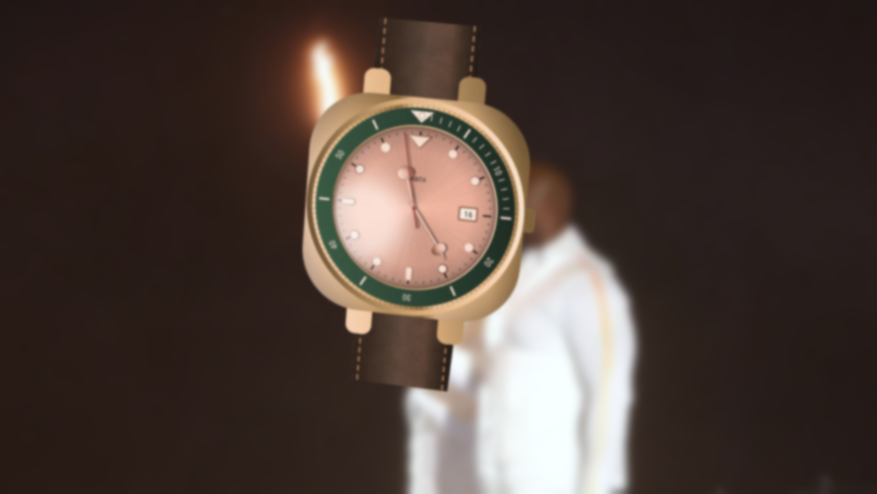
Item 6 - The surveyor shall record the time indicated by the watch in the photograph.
11:23:58
